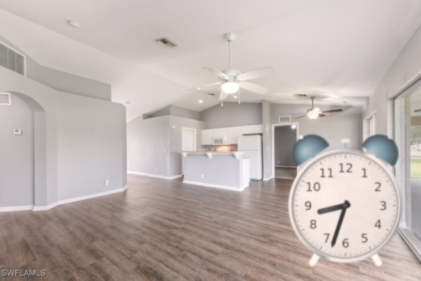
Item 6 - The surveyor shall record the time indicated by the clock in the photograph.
8:33
